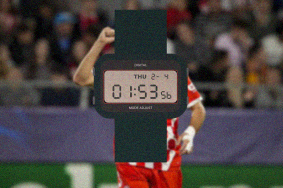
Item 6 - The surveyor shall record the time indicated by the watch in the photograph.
1:53:56
